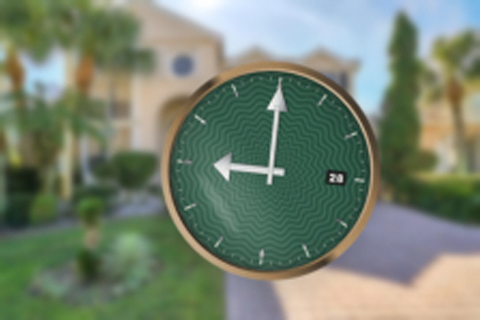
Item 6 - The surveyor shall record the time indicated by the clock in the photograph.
9:00
